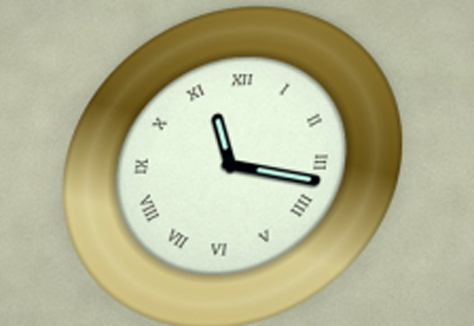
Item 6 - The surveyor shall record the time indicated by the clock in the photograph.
11:17
